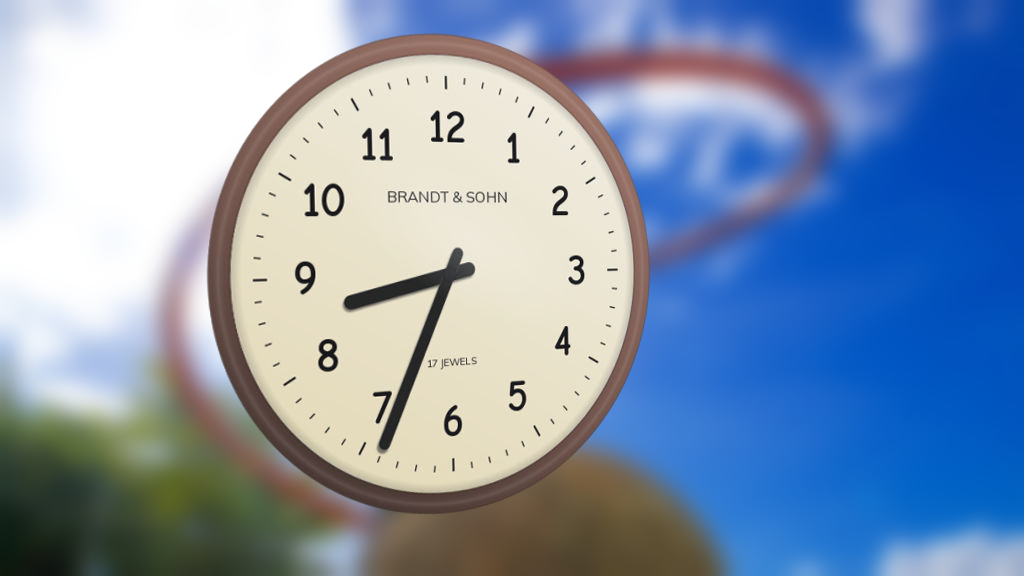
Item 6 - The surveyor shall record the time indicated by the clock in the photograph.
8:34
